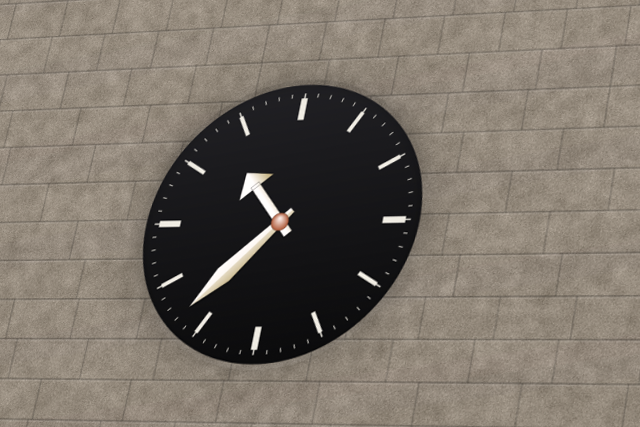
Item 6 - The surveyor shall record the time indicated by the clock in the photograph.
10:37
